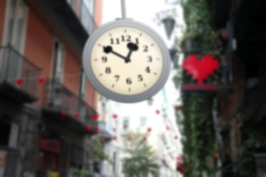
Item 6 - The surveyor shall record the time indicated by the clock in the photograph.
12:50
